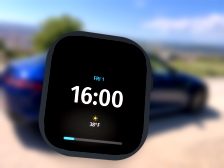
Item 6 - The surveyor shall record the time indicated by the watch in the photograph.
16:00
